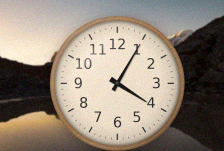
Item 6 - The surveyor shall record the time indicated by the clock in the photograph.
4:05
